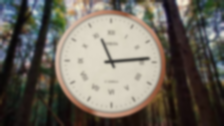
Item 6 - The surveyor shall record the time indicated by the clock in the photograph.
11:14
